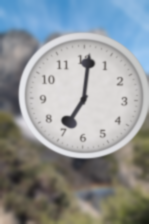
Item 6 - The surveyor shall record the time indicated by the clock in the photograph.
7:01
